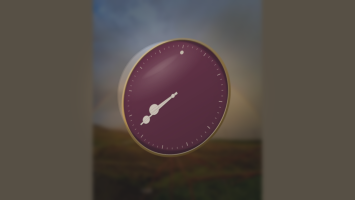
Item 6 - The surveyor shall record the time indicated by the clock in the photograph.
7:37
